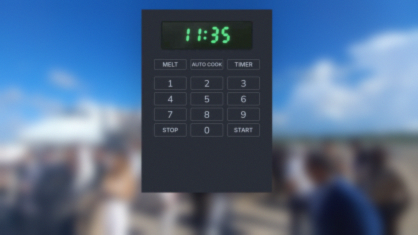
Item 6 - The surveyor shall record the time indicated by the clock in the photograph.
11:35
